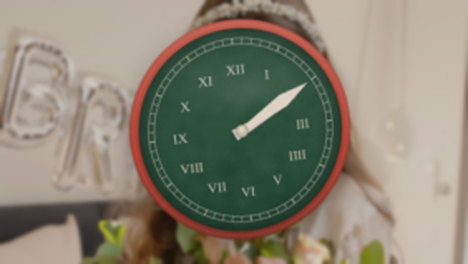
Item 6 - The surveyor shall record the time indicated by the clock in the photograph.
2:10
